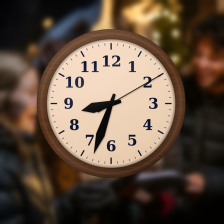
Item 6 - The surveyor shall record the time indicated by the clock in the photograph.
8:33:10
